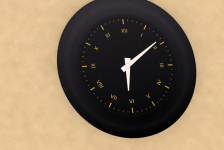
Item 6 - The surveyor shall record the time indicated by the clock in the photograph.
6:09
